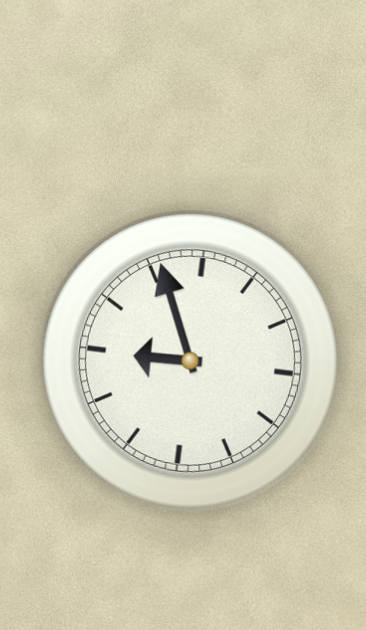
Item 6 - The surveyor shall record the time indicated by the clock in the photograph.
8:56
